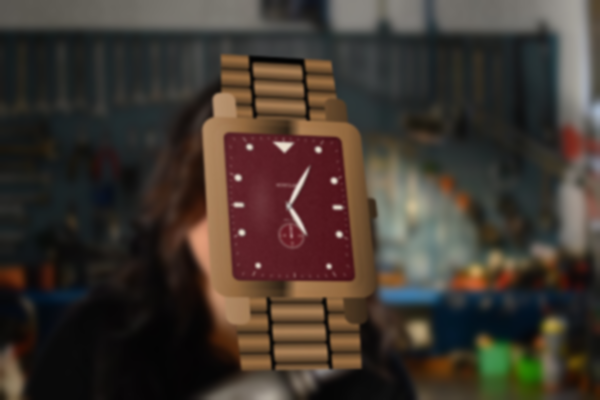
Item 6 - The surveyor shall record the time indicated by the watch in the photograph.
5:05
